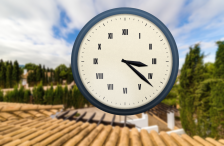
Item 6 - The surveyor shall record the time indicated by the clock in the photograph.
3:22
